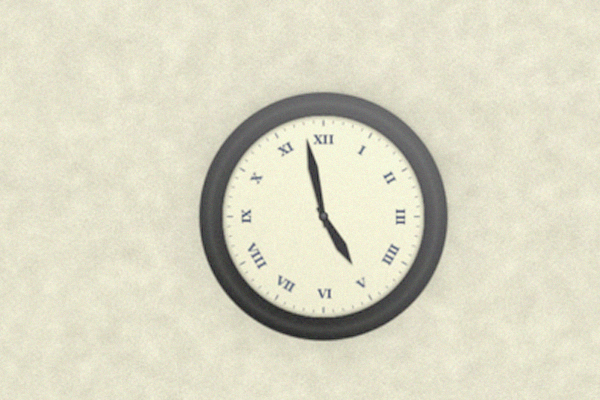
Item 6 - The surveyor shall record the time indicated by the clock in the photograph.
4:58
